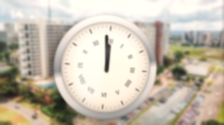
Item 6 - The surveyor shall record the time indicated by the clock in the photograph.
11:59
